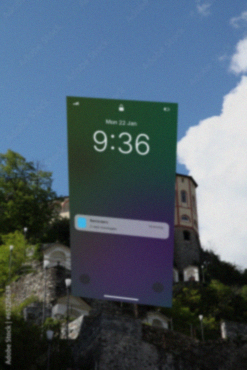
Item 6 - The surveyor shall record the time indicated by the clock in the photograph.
9:36
